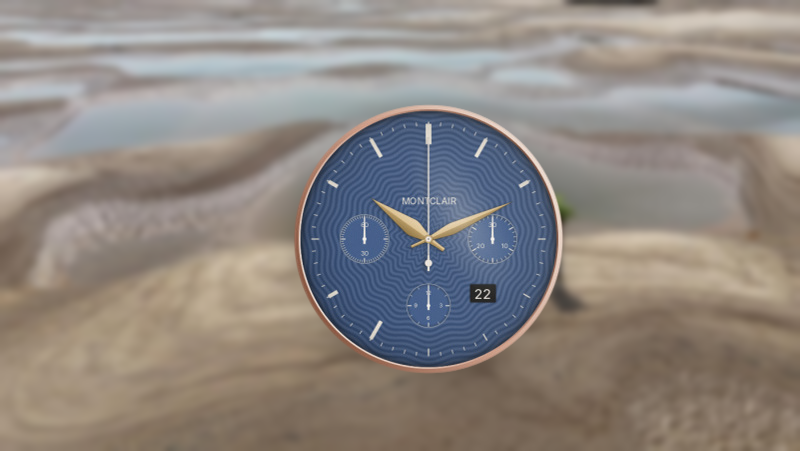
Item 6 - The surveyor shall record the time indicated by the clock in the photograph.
10:11
